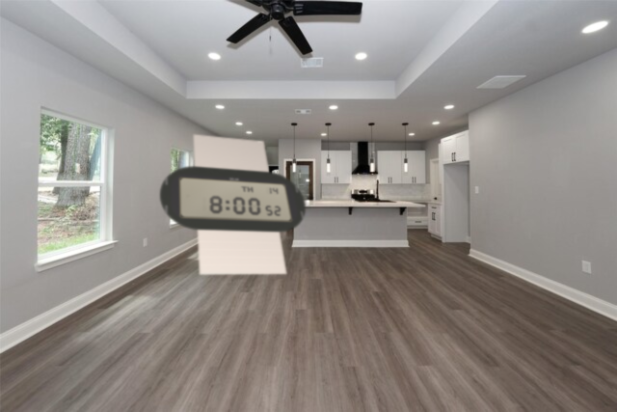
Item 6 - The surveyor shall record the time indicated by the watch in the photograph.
8:00:52
